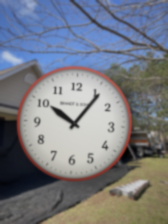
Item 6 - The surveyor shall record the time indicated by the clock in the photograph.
10:06
